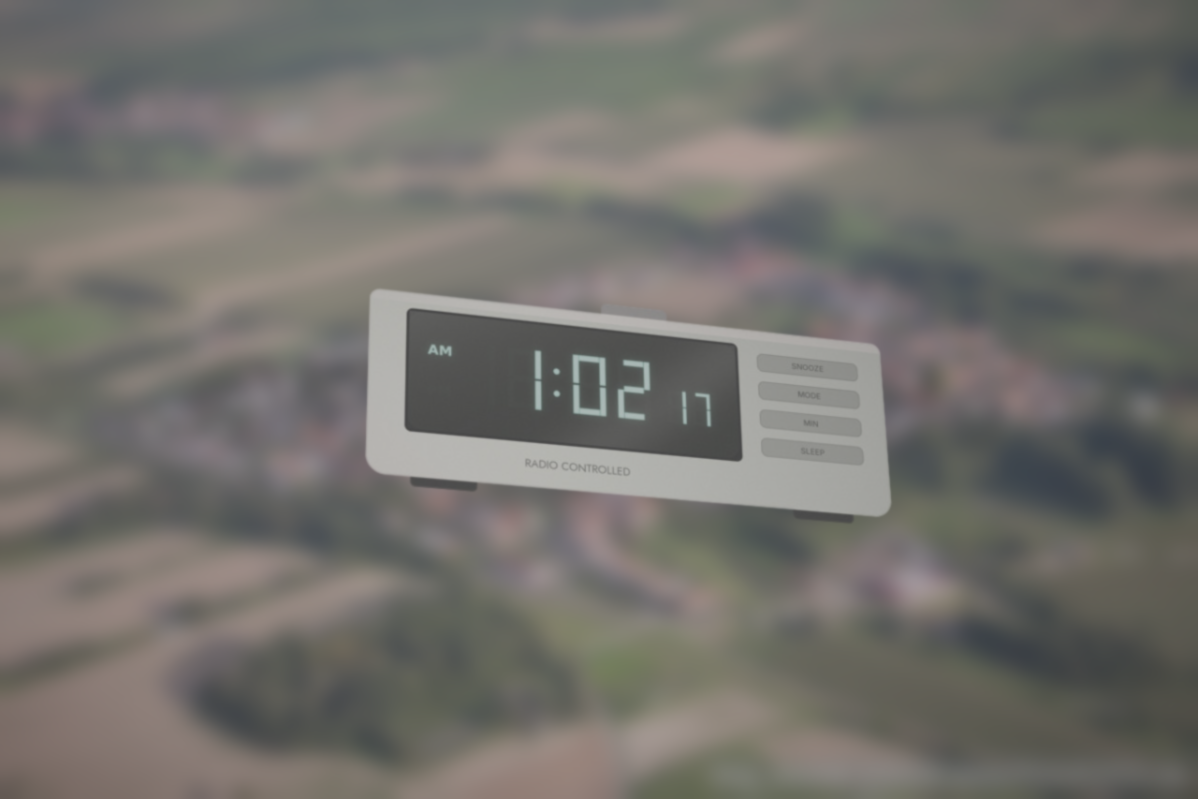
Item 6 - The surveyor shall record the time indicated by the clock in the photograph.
1:02:17
